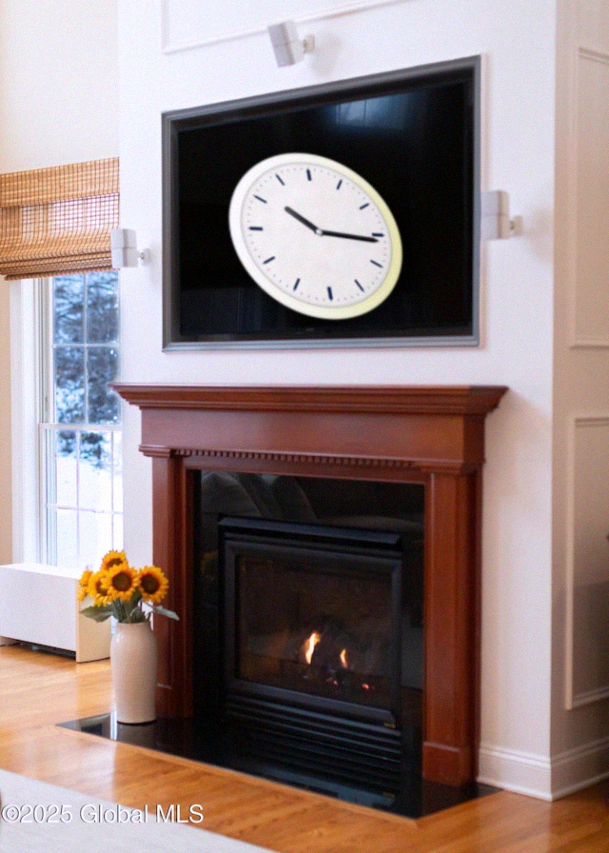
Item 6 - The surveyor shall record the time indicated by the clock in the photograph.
10:16
